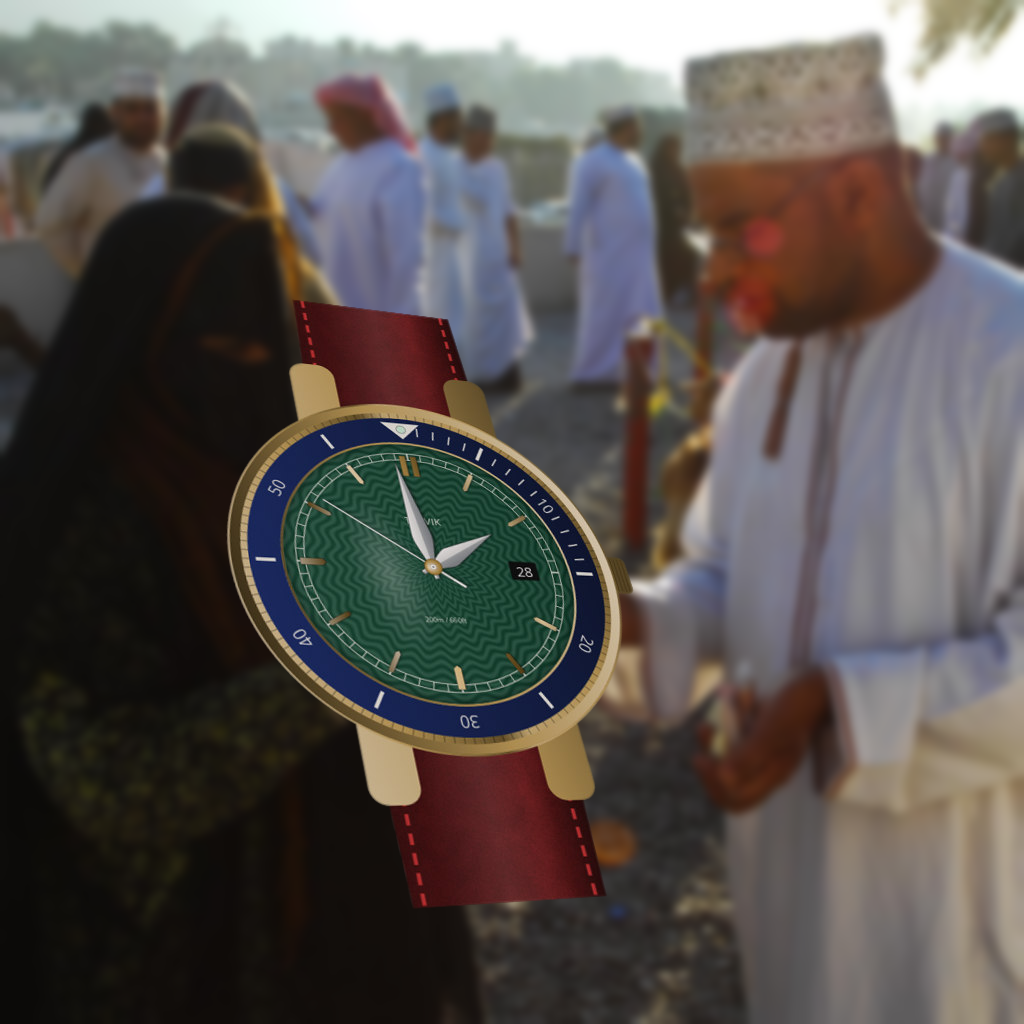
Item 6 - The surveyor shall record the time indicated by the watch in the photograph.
1:58:51
